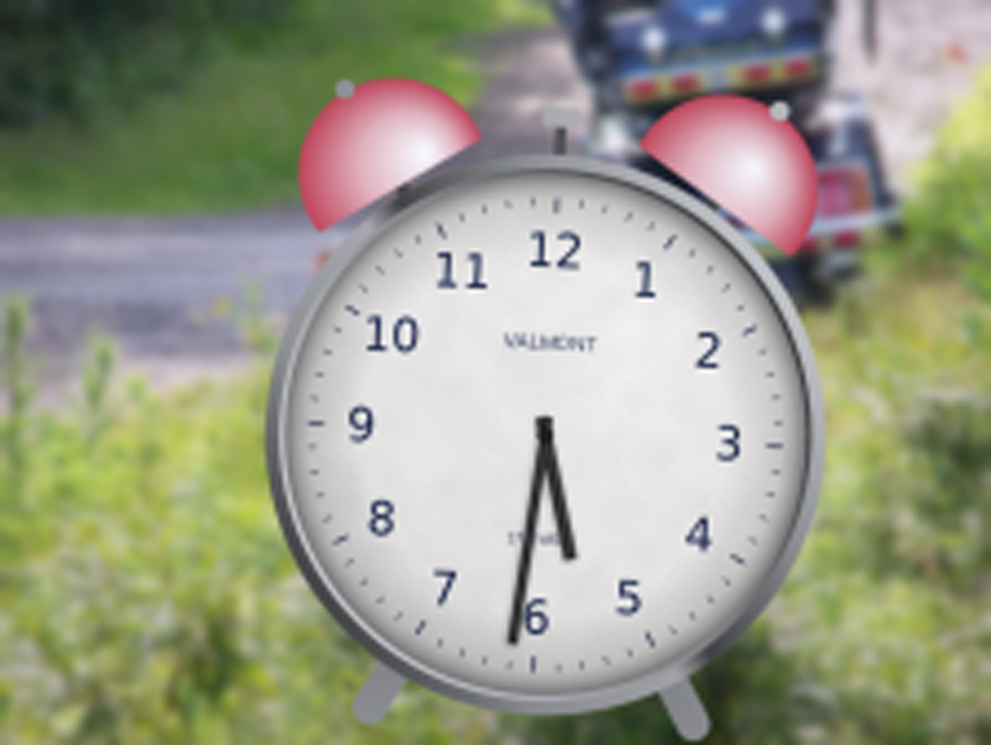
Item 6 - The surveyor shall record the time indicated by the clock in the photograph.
5:31
